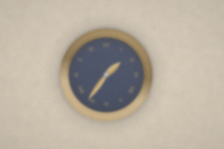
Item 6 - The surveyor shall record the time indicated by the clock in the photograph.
1:36
